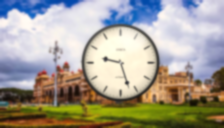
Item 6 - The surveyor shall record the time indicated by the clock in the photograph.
9:27
